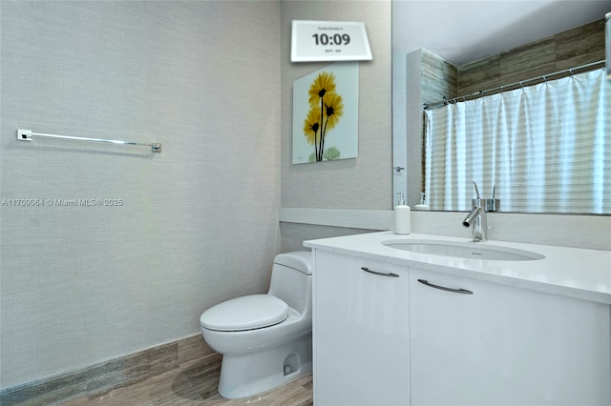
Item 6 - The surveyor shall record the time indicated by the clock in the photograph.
10:09
